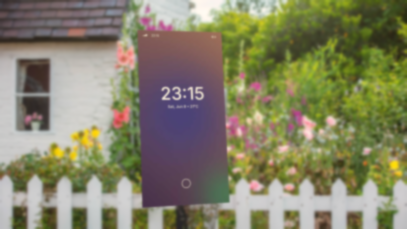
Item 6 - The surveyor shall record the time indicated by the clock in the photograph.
23:15
